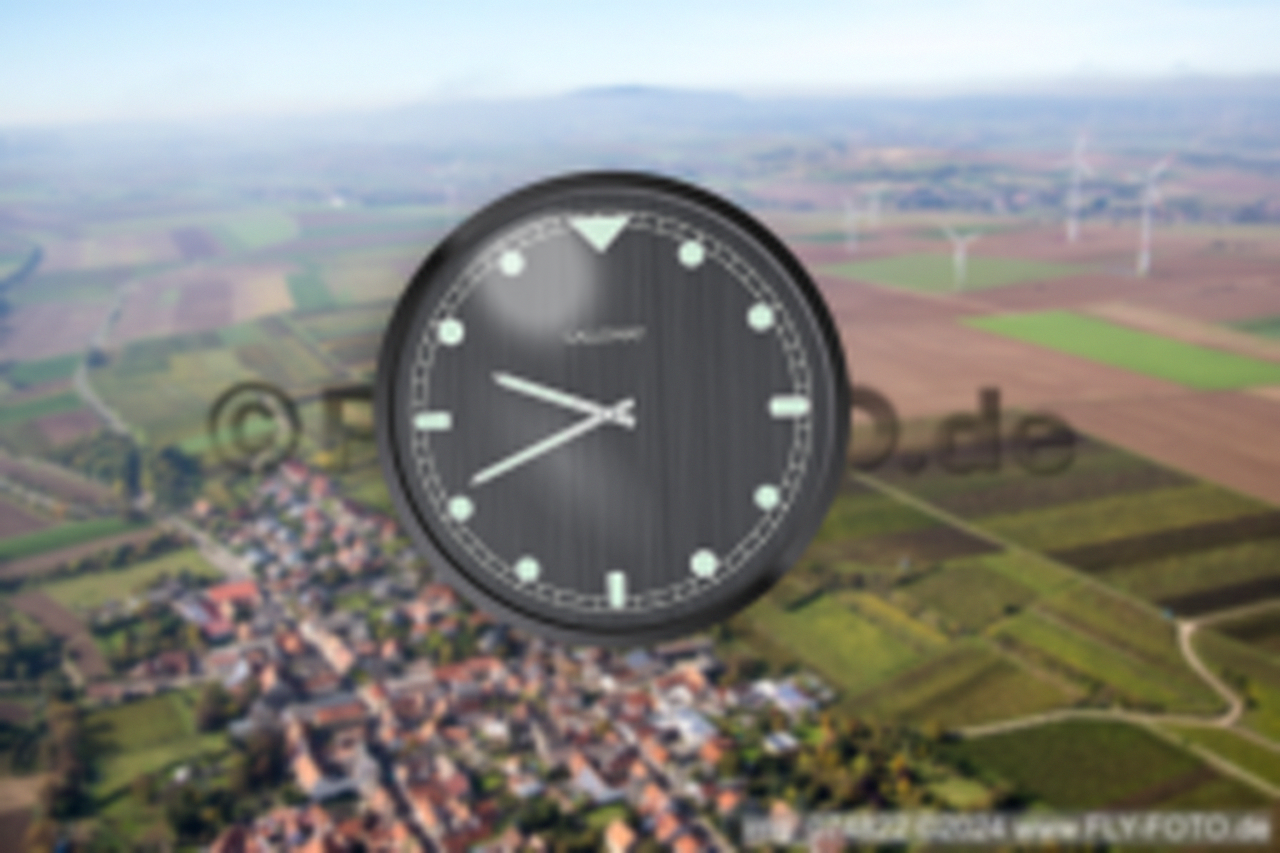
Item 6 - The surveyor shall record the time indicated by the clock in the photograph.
9:41
